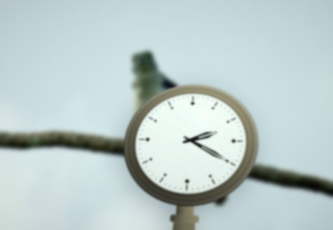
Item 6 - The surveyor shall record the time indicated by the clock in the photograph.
2:20
